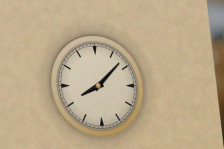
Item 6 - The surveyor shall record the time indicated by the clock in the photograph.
8:08
